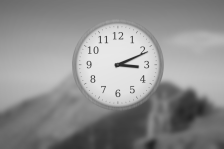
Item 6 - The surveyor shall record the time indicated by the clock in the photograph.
3:11
